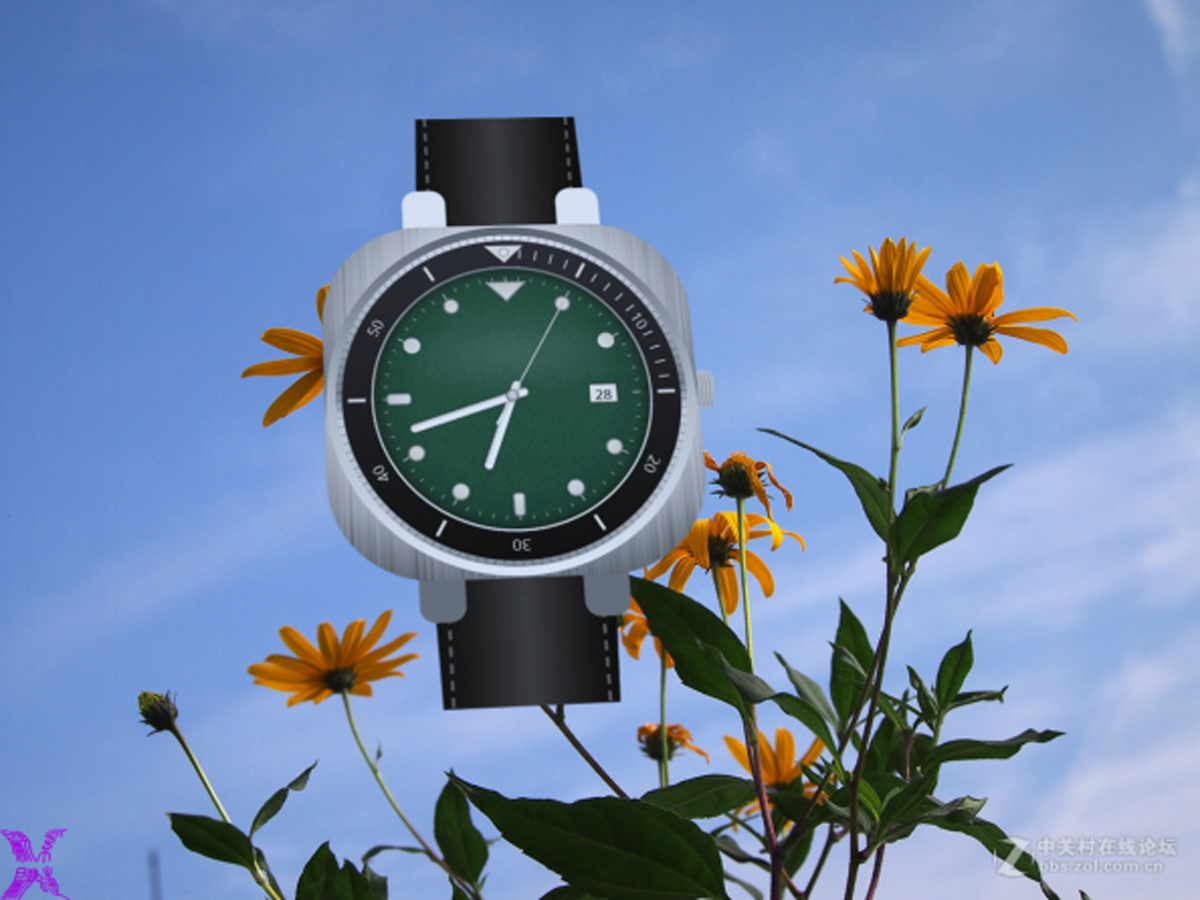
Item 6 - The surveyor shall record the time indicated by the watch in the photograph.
6:42:05
